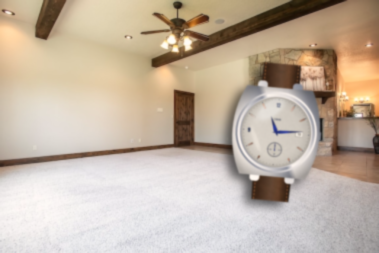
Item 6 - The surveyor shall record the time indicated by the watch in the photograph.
11:14
